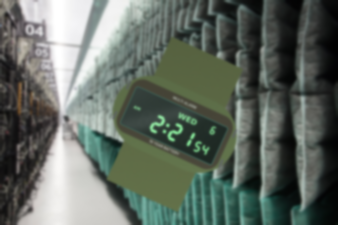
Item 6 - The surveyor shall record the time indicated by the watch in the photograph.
2:21
